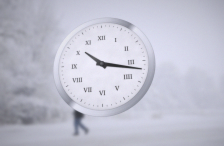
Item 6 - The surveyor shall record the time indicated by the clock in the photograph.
10:17
